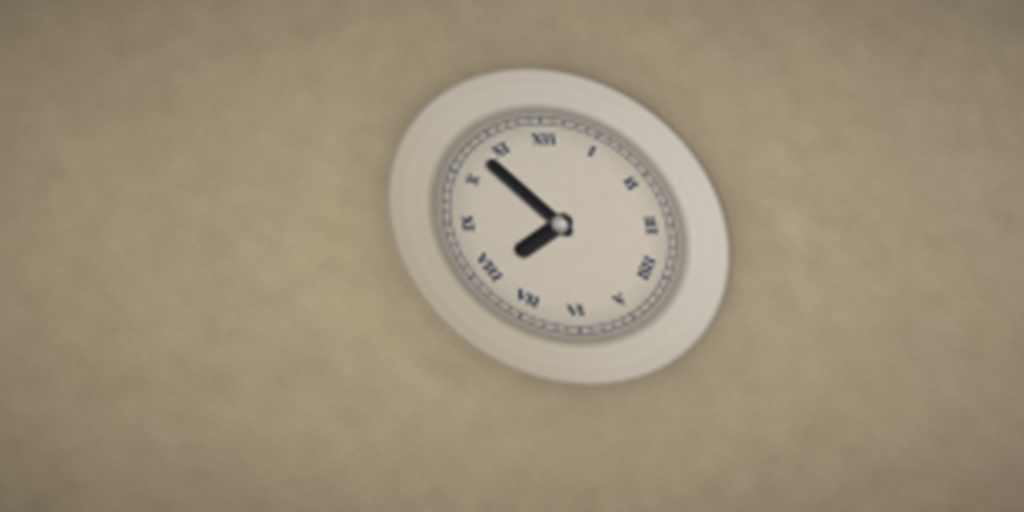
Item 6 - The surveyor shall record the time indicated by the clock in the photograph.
7:53
